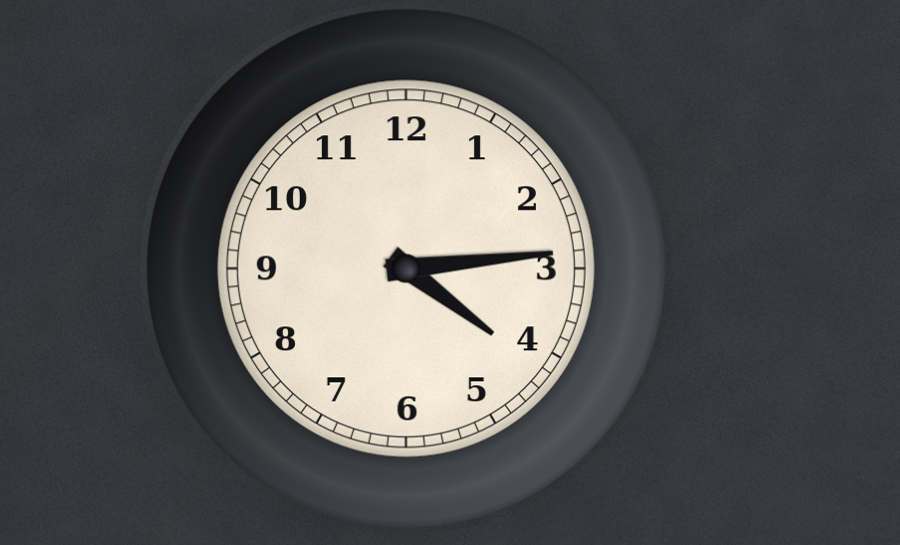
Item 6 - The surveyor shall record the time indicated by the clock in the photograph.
4:14
